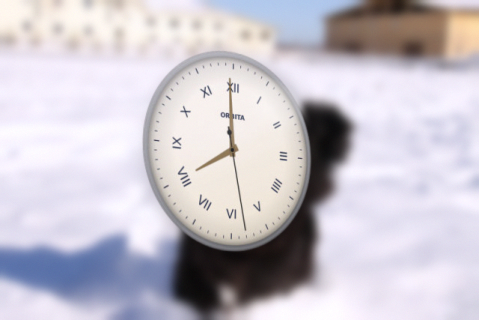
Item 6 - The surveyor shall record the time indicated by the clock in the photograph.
7:59:28
